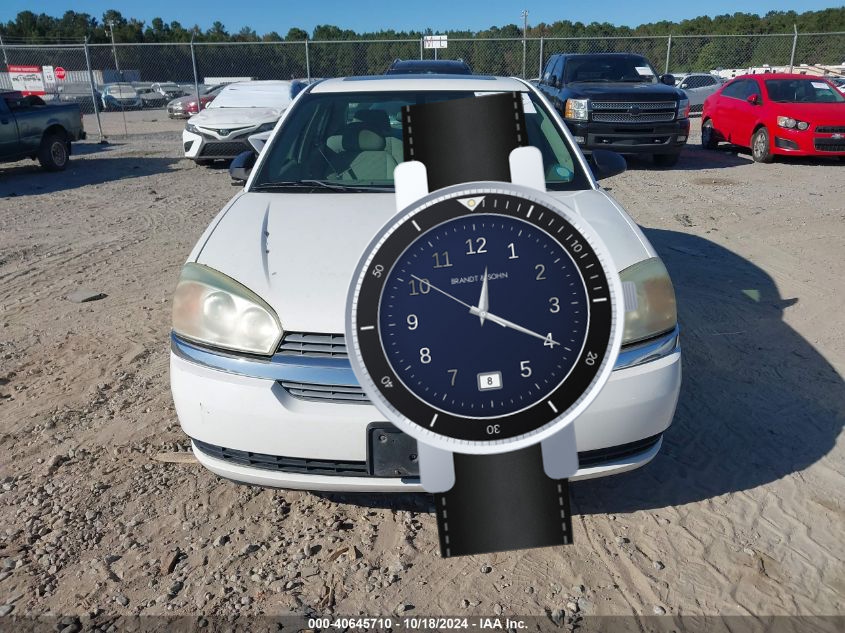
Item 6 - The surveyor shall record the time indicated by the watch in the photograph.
12:19:51
